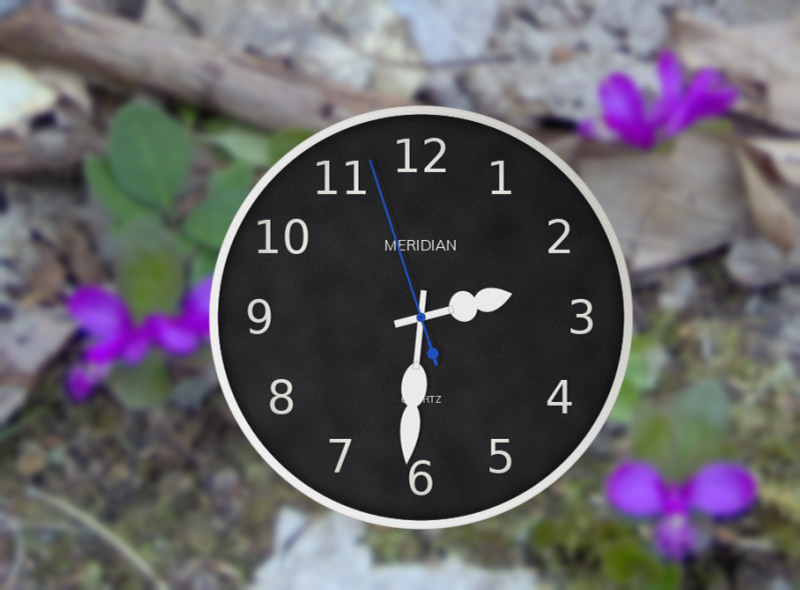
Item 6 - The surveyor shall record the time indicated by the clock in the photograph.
2:30:57
